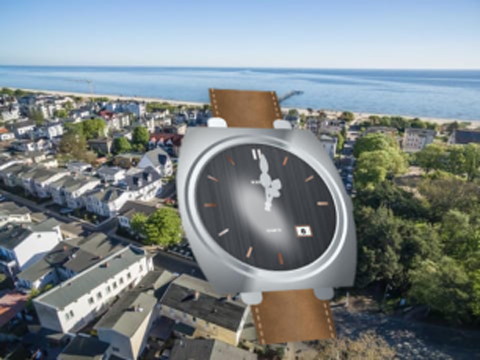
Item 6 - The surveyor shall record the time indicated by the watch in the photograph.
1:01
